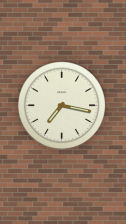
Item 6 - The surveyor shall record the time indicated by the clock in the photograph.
7:17
